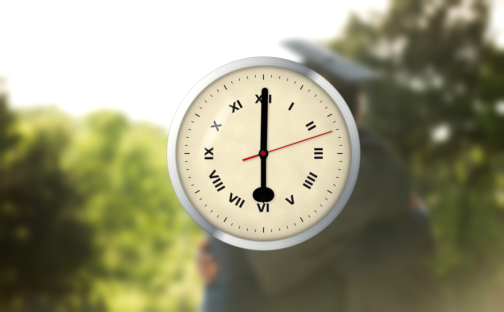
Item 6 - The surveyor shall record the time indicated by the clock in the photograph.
6:00:12
